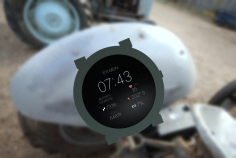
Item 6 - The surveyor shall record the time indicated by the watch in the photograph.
7:43
